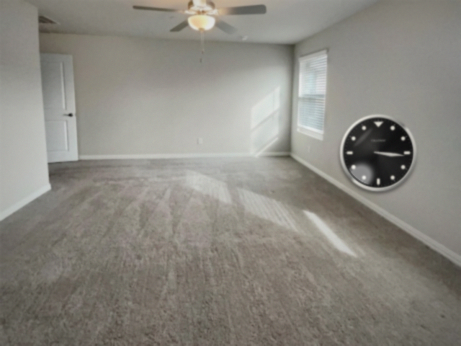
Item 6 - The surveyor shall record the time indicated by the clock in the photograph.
3:16
